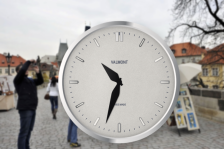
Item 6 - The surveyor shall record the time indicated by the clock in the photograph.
10:33
